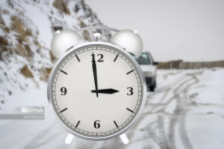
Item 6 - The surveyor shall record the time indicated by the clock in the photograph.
2:59
